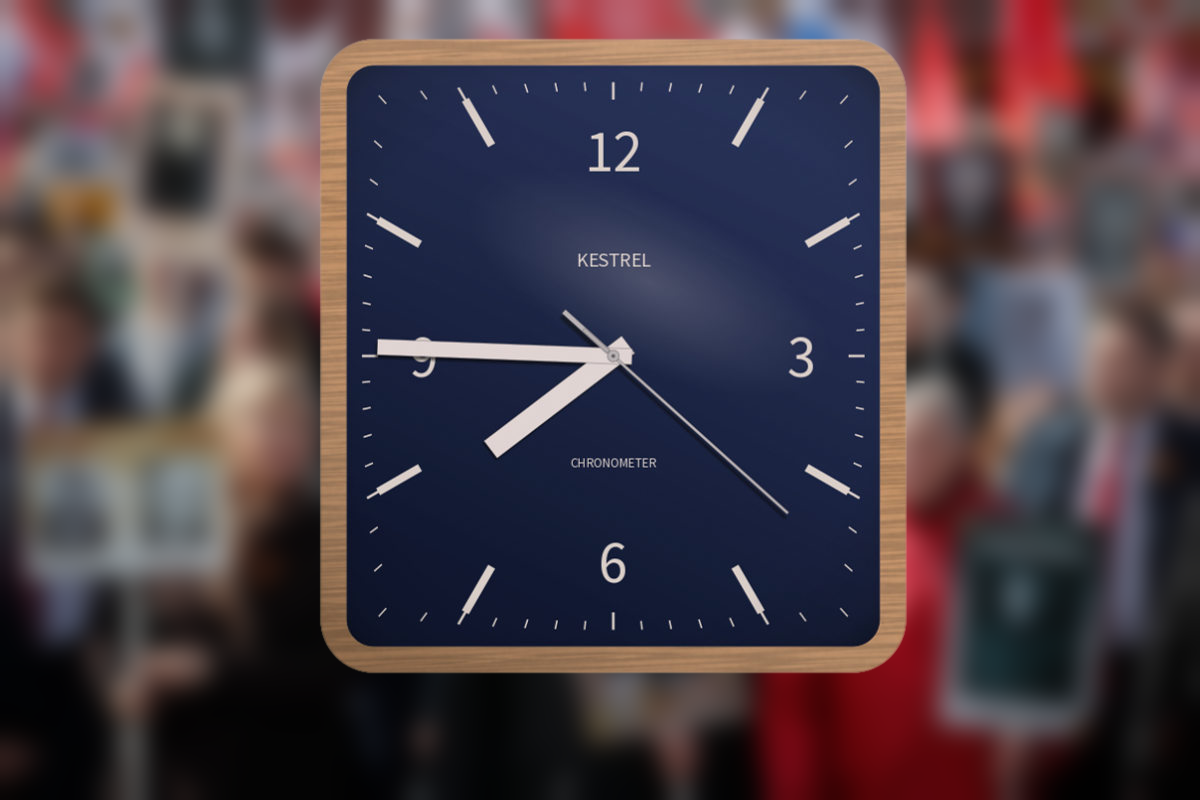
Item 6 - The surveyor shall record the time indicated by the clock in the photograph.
7:45:22
